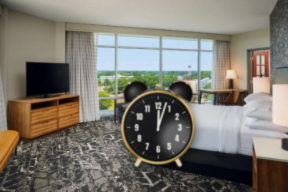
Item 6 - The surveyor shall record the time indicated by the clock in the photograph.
12:03
